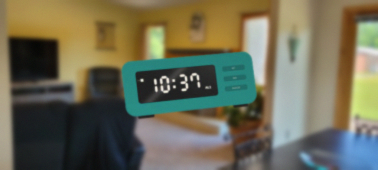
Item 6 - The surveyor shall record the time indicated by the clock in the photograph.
10:37
